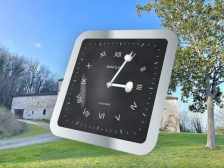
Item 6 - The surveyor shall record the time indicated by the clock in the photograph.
3:04
